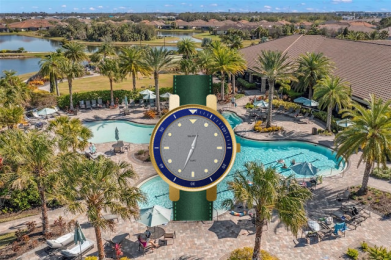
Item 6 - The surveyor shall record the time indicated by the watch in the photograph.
12:34
